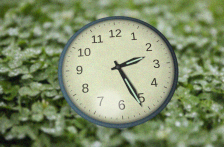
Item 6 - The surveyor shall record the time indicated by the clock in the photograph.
2:26
